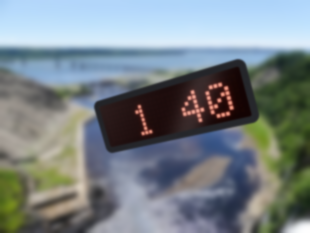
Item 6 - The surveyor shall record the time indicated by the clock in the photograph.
1:40
